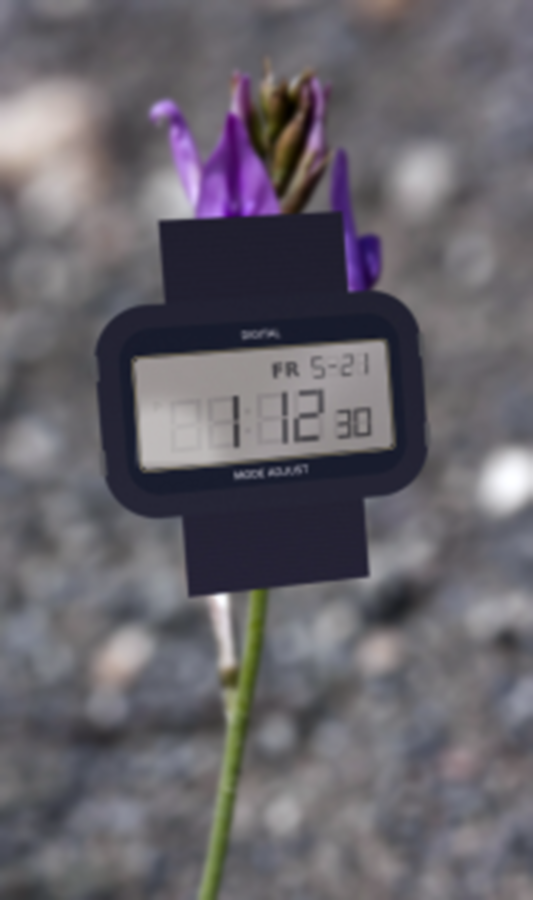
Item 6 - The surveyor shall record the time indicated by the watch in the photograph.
1:12:30
